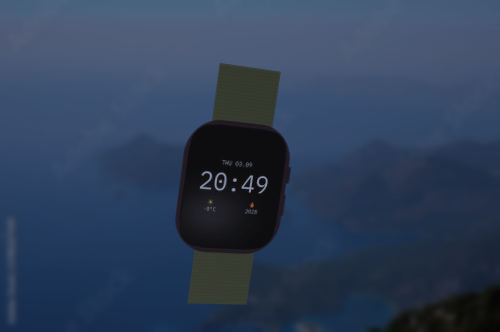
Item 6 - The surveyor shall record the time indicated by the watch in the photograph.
20:49
